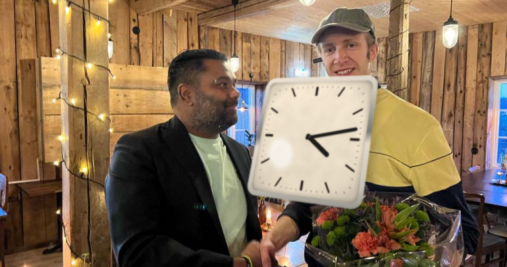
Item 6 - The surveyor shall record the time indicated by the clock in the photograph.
4:13
